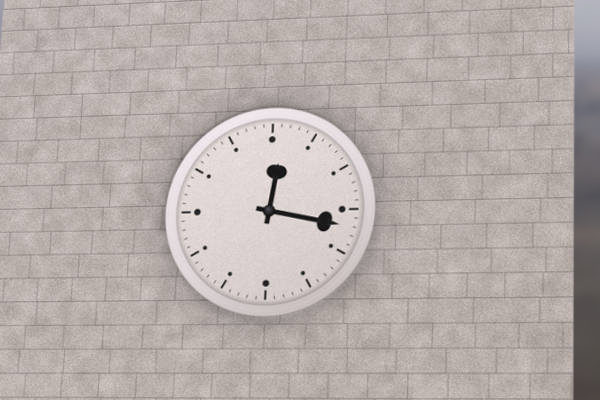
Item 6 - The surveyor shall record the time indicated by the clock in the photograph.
12:17
